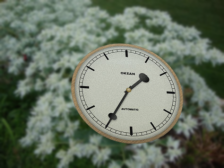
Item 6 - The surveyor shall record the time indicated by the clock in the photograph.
1:35
